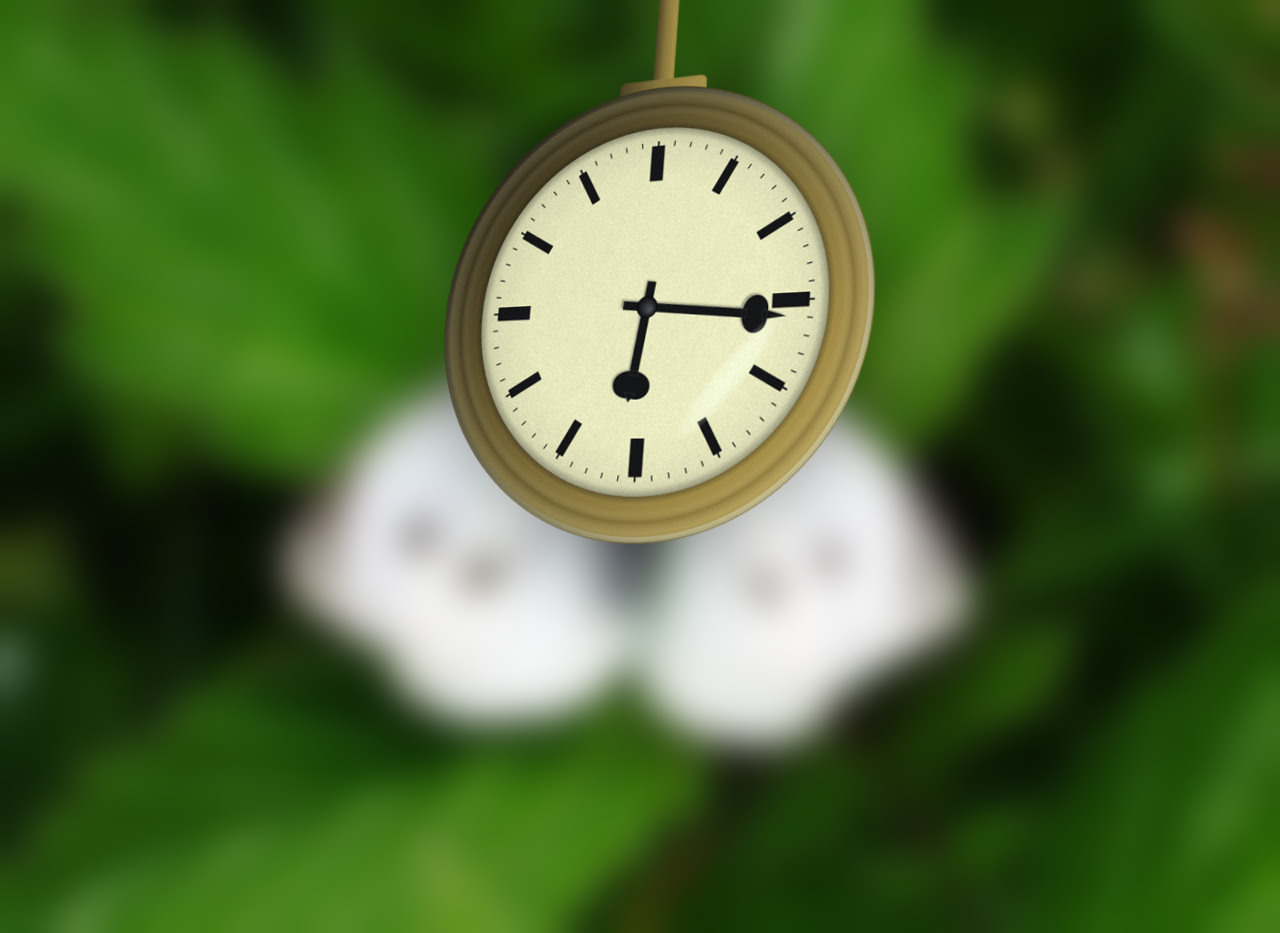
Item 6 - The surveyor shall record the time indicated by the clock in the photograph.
6:16
